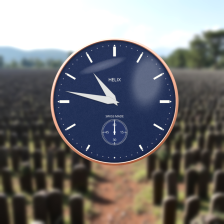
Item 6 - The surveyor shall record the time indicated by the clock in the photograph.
10:47
